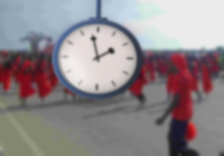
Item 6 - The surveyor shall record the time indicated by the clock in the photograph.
1:58
